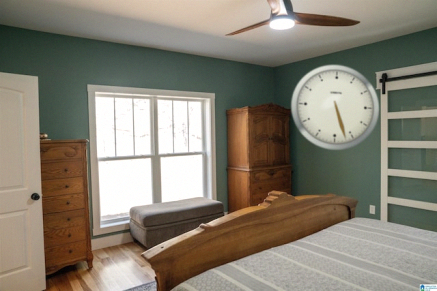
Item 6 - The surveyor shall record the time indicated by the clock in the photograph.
5:27
